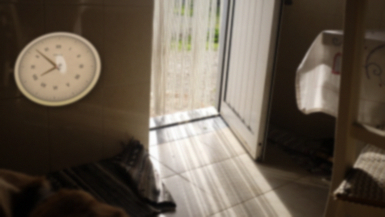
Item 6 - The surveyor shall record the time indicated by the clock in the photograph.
7:52
